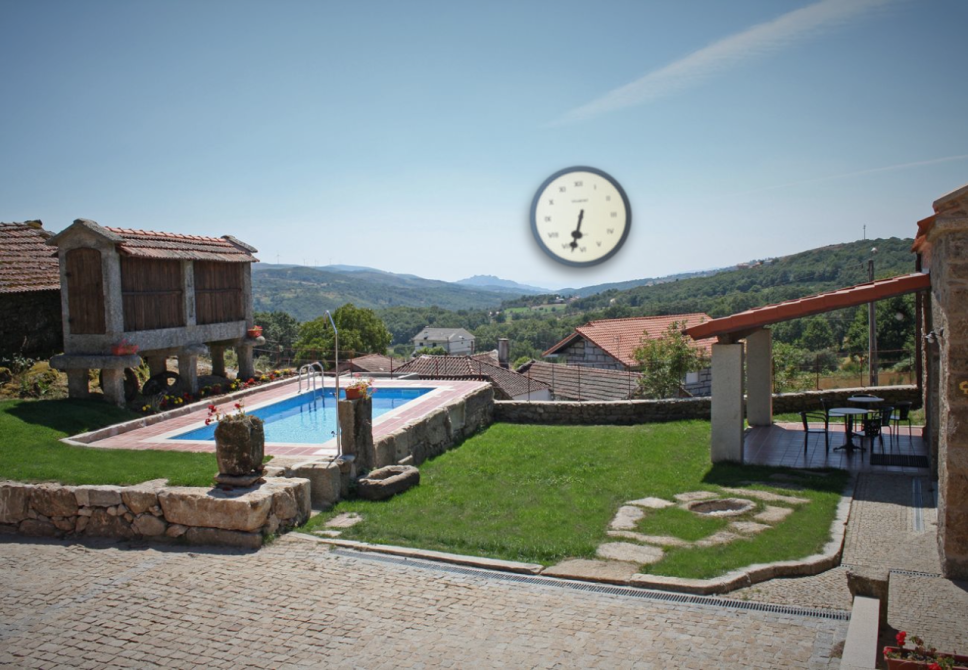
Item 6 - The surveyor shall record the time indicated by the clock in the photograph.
6:33
